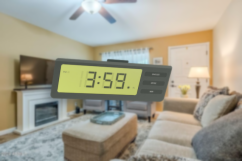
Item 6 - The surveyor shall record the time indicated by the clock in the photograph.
3:59
